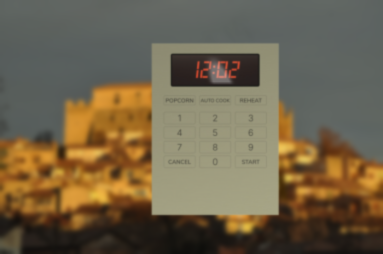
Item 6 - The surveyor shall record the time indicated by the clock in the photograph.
12:02
